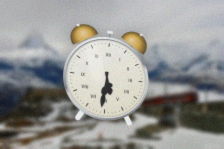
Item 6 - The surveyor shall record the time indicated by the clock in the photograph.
5:31
